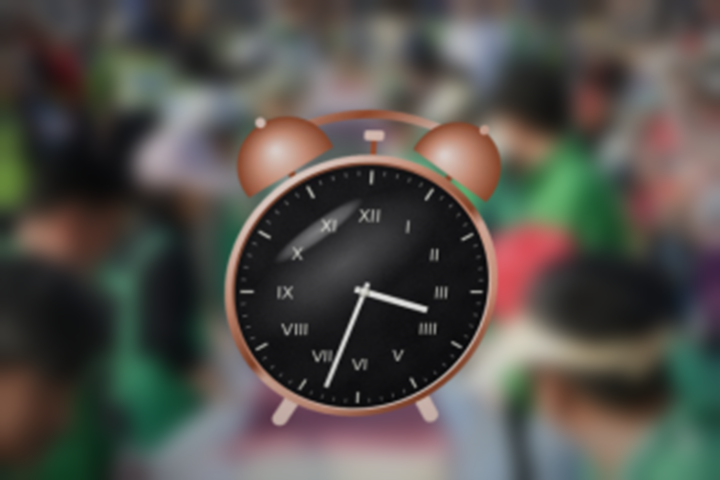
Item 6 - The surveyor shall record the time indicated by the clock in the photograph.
3:33
